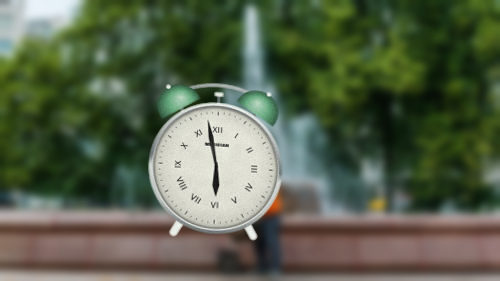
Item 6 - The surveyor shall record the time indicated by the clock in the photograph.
5:58
